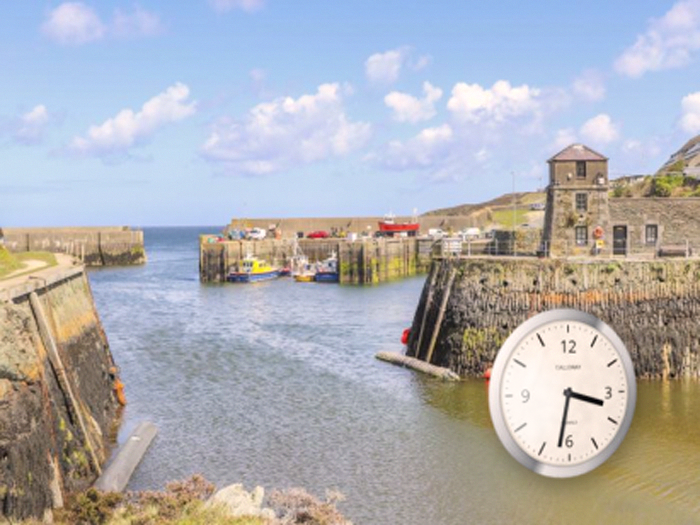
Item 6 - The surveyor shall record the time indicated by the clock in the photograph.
3:32
